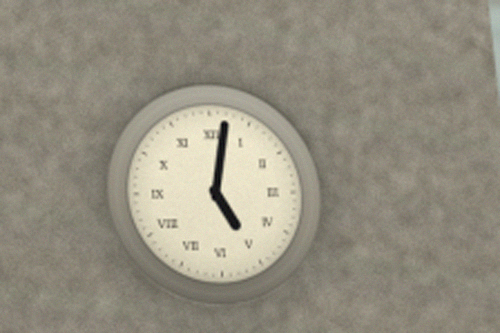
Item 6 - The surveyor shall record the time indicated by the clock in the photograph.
5:02
